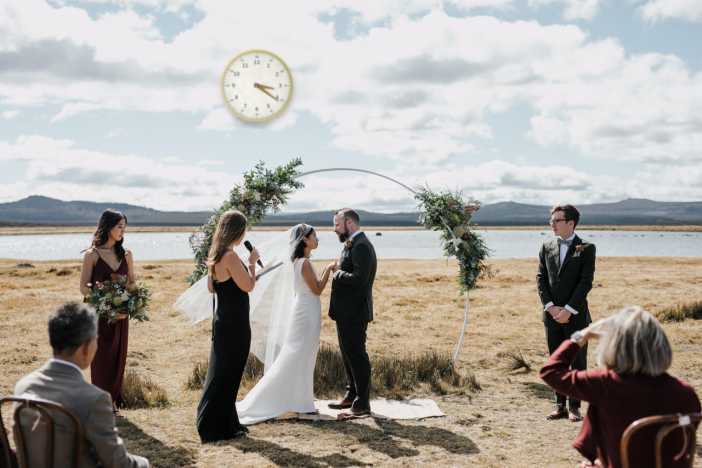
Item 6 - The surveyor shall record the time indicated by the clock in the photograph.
3:21
